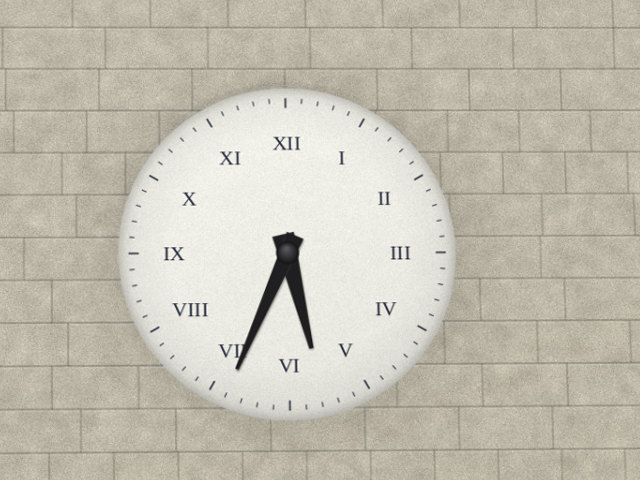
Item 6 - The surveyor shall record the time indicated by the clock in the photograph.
5:34
